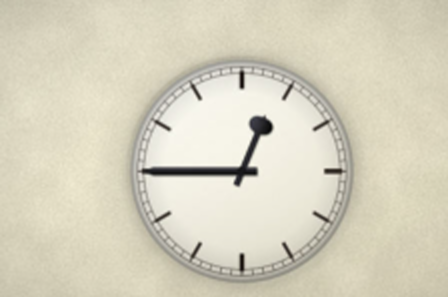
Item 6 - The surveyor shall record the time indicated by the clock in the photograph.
12:45
